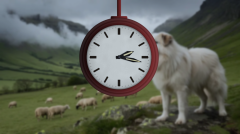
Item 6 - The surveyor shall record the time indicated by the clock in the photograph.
2:17
